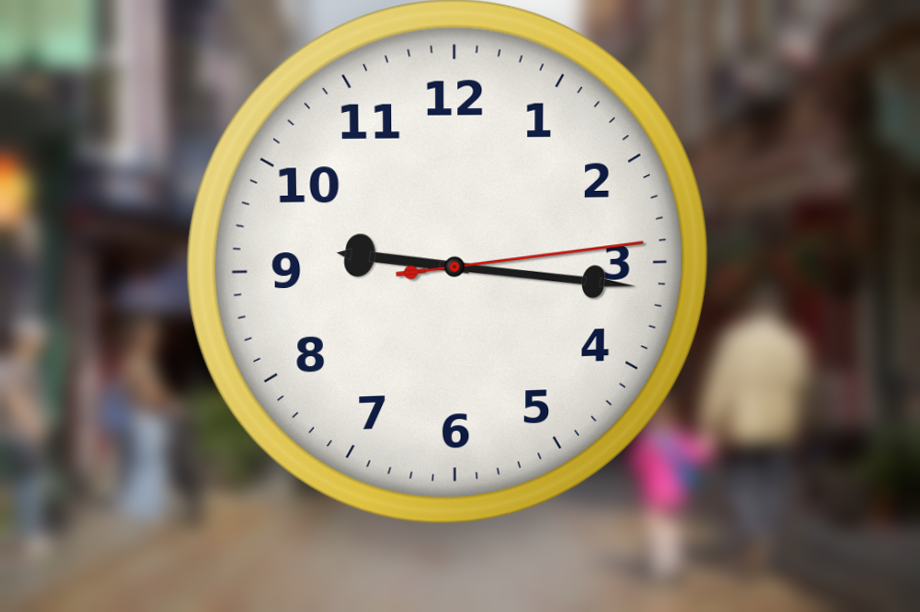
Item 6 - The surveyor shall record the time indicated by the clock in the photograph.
9:16:14
